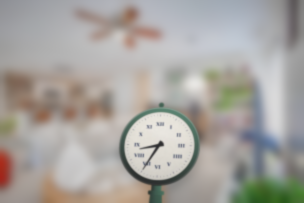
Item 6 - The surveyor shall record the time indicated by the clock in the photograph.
8:35
